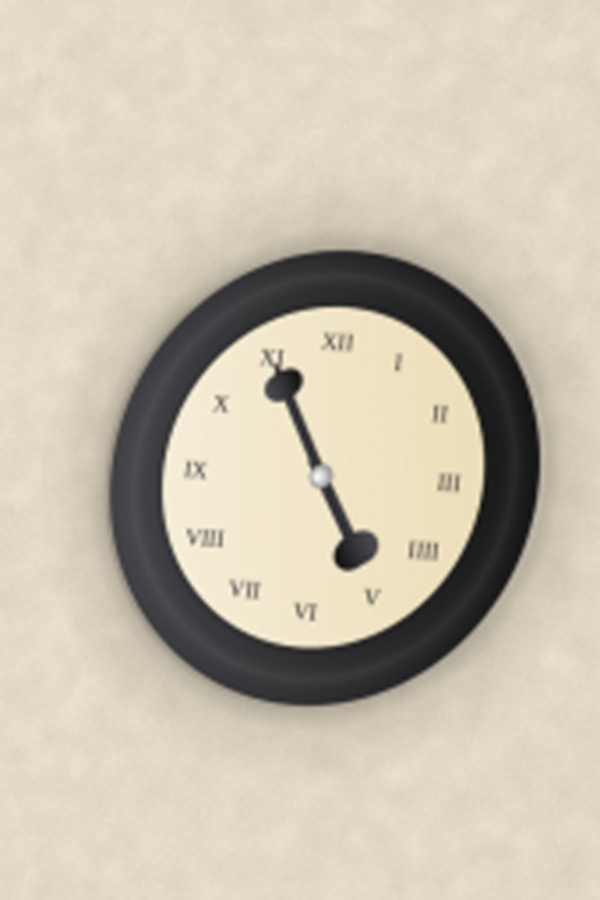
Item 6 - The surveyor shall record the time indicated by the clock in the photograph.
4:55
